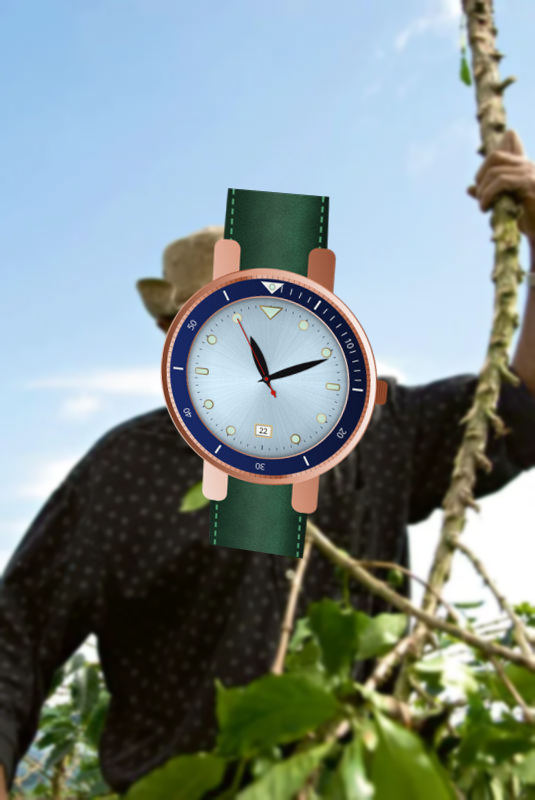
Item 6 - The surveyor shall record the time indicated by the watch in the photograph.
11:10:55
